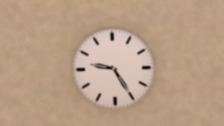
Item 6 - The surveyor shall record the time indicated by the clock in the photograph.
9:25
